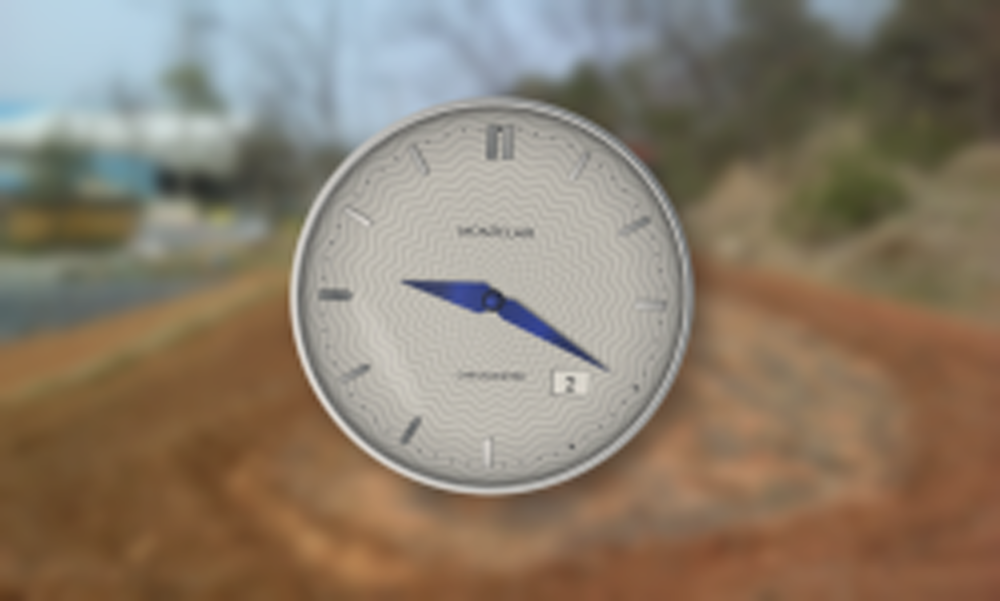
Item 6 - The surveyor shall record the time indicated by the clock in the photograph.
9:20
